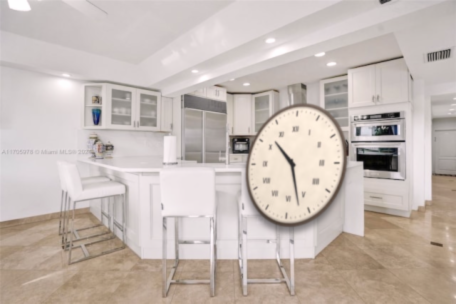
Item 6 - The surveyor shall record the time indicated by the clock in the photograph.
10:27
